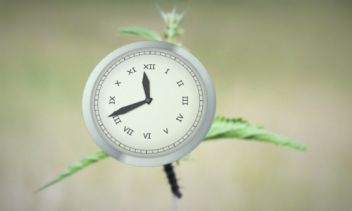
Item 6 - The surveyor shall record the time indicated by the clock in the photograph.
11:41
